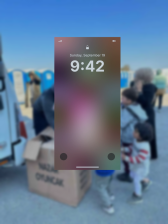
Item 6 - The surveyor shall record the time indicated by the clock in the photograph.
9:42
